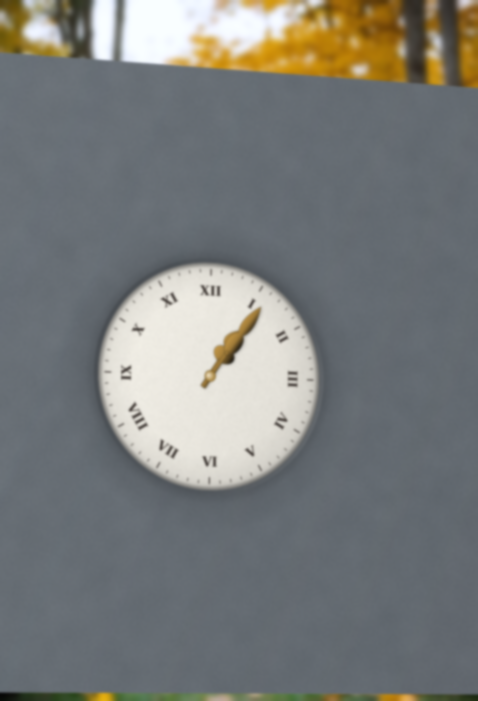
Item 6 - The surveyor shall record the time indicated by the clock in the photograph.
1:06
